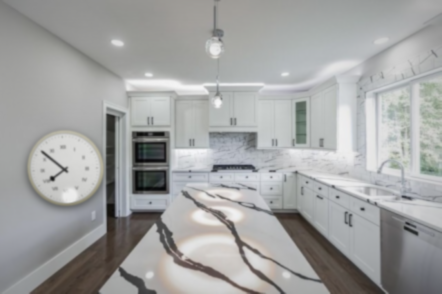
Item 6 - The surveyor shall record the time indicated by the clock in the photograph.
7:52
